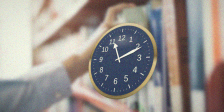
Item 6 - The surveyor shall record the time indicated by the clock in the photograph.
11:11
